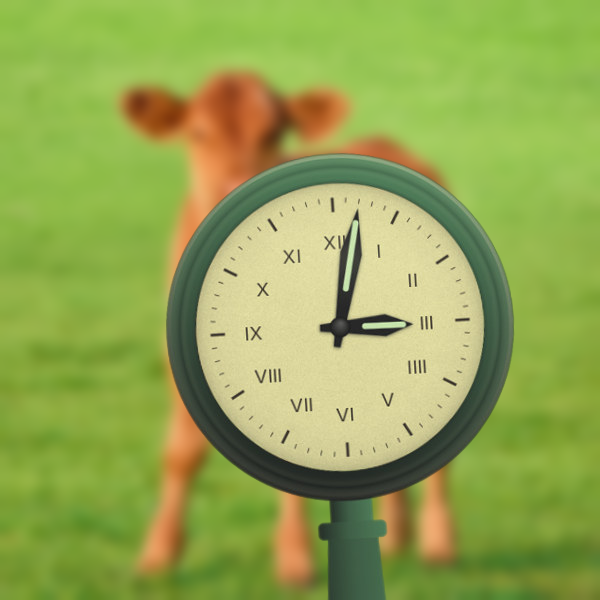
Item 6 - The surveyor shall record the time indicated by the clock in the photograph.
3:02
